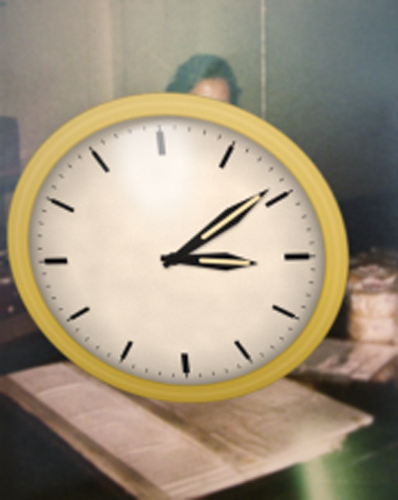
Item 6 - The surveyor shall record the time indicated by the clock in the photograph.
3:09
